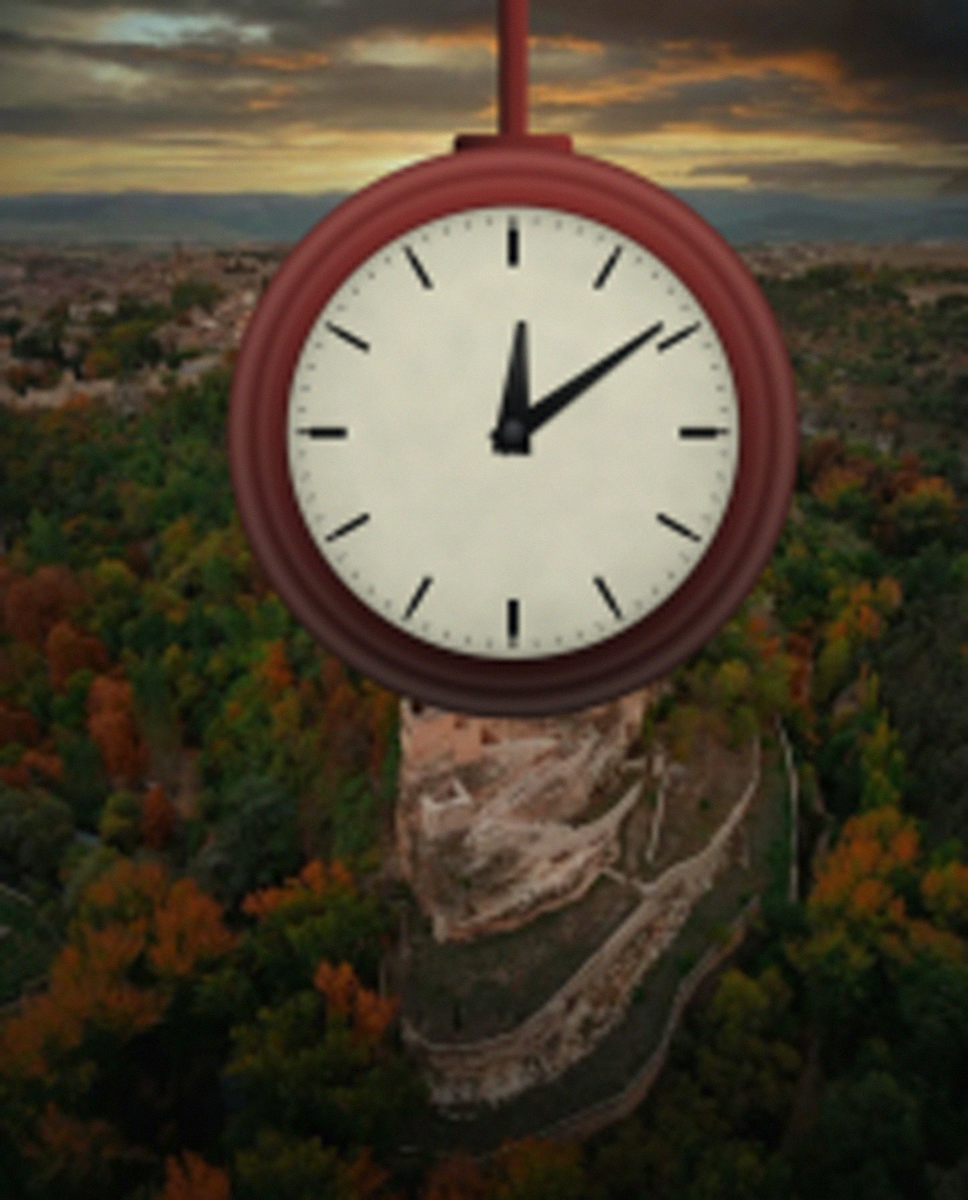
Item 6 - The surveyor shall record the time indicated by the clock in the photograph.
12:09
